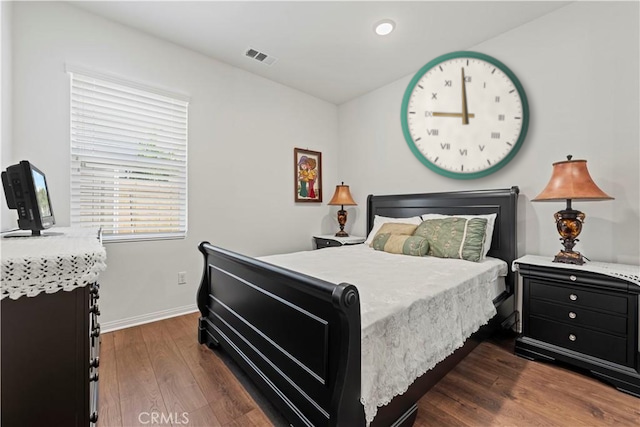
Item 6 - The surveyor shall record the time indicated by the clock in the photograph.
8:59
